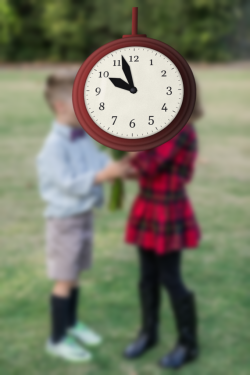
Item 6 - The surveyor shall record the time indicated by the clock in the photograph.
9:57
